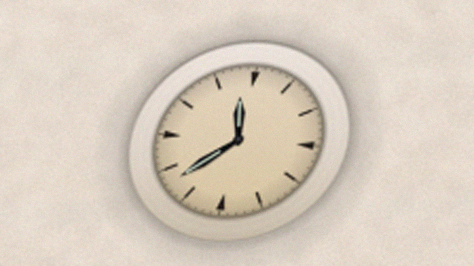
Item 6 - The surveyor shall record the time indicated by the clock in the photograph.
11:38
